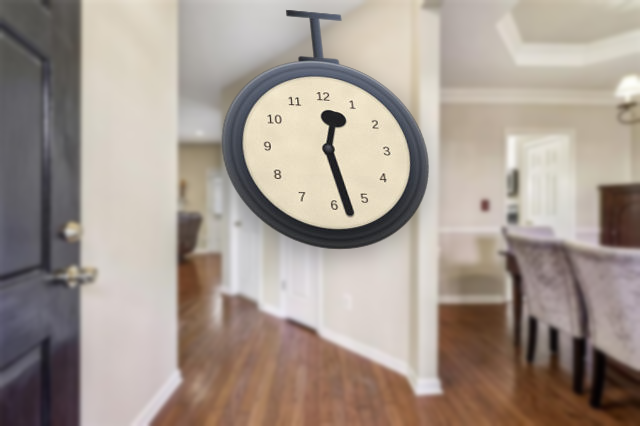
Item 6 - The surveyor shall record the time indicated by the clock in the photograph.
12:28
